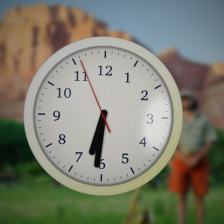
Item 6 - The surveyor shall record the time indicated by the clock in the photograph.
6:30:56
